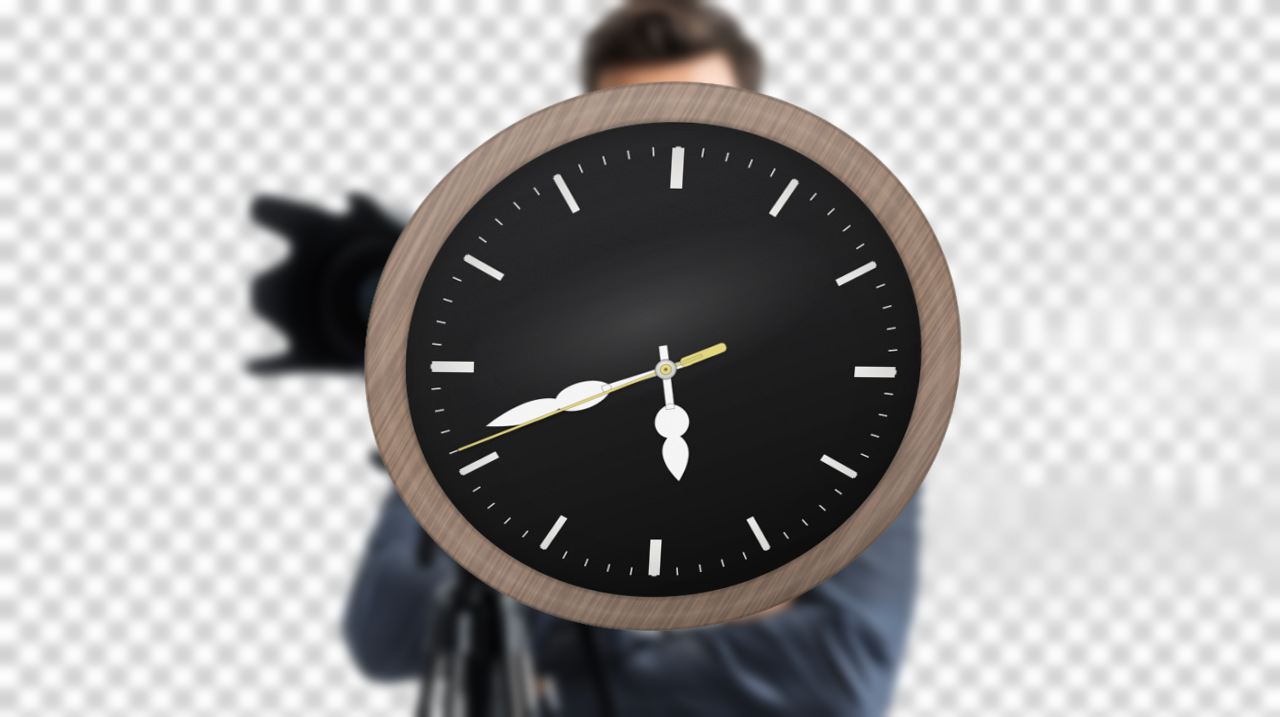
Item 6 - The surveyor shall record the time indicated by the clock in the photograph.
5:41:41
